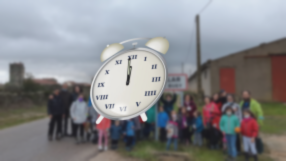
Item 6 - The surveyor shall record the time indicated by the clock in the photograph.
11:59
